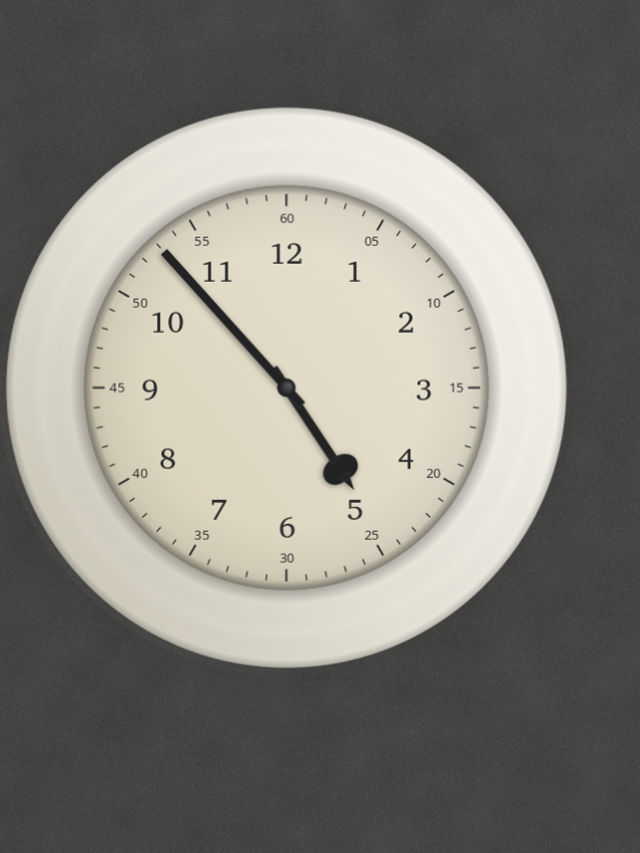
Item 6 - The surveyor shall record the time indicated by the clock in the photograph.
4:53
